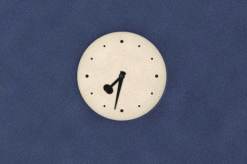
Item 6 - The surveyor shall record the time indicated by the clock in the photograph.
7:32
